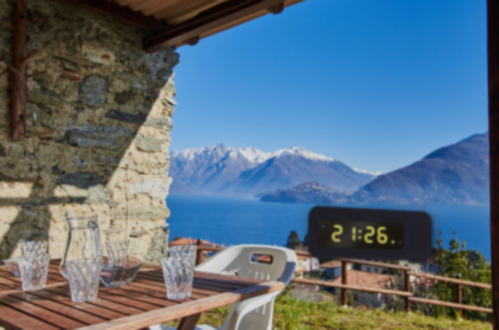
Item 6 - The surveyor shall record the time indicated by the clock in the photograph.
21:26
